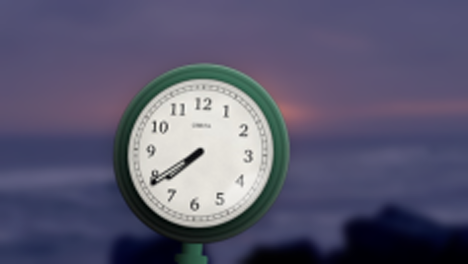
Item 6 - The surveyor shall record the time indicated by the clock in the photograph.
7:39
